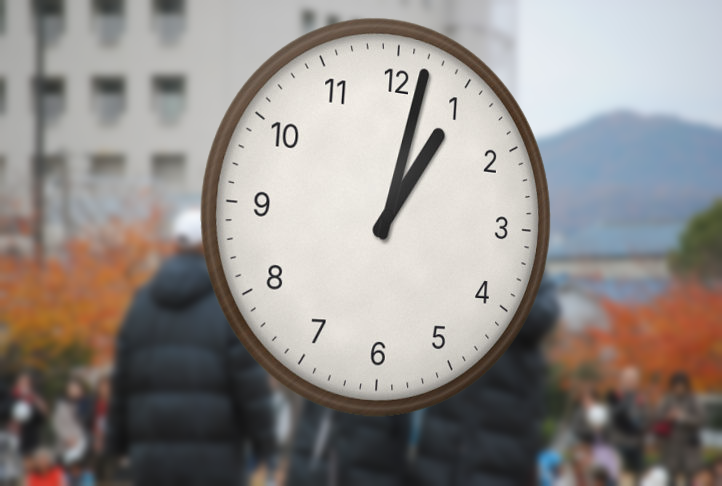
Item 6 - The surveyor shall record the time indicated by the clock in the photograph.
1:02
